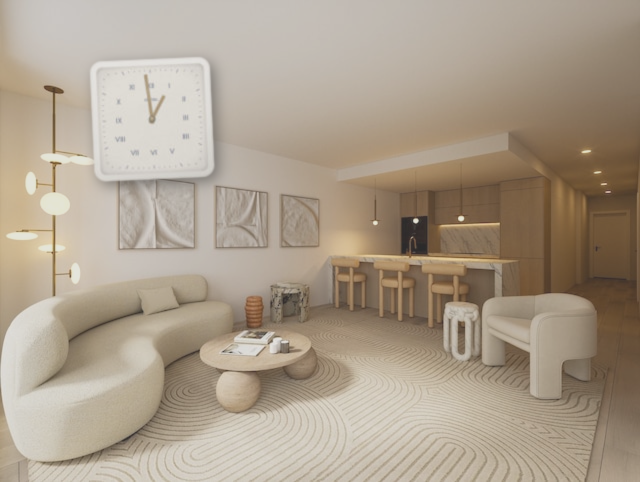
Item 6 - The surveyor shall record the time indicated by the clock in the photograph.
12:59
